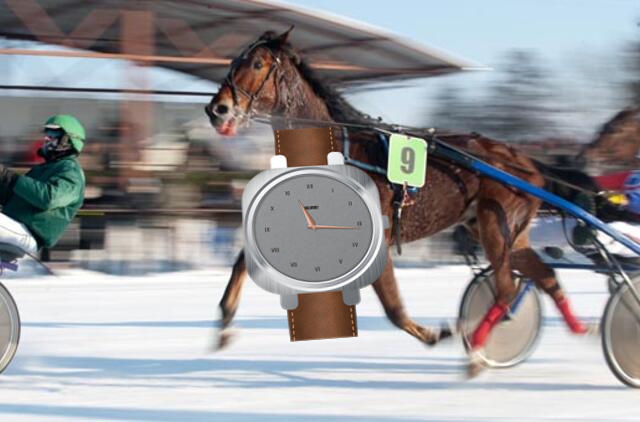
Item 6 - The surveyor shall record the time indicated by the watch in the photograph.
11:16
